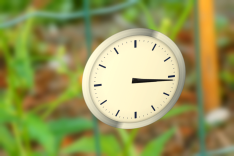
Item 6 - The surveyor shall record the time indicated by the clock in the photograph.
3:16
